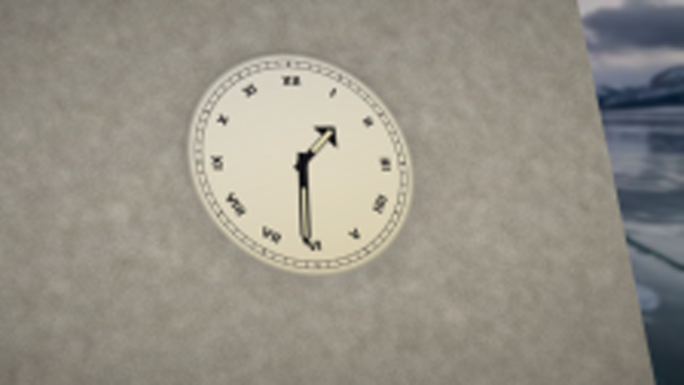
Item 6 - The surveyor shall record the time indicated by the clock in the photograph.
1:31
